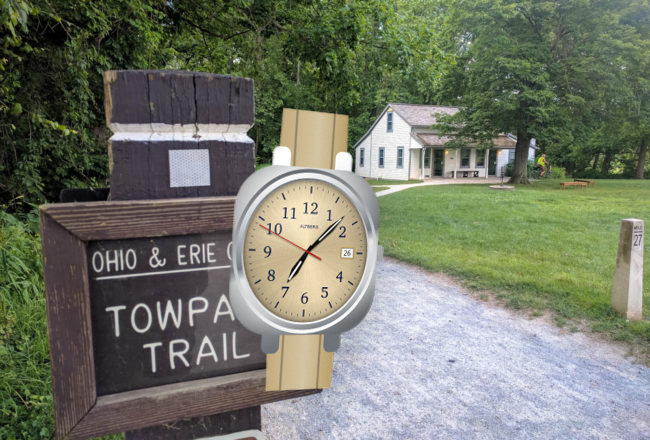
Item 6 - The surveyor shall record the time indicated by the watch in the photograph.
7:07:49
